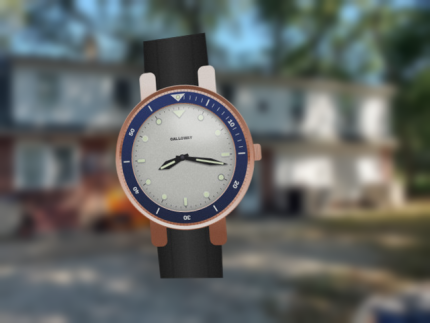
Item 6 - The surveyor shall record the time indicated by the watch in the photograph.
8:17
